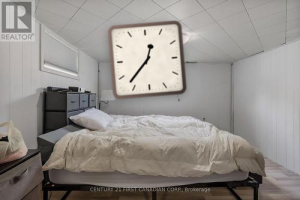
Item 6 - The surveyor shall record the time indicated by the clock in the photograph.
12:37
